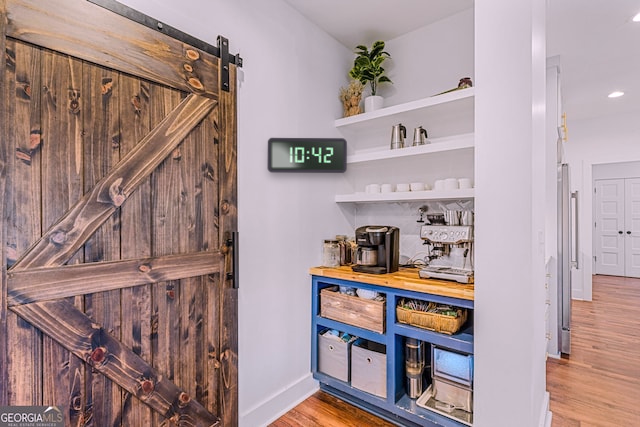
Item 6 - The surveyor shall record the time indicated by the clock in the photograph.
10:42
